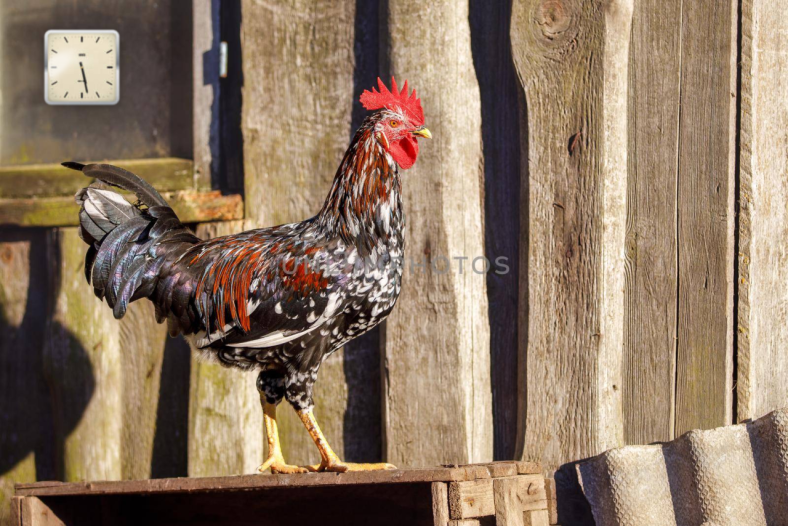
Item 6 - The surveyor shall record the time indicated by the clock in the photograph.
5:28
